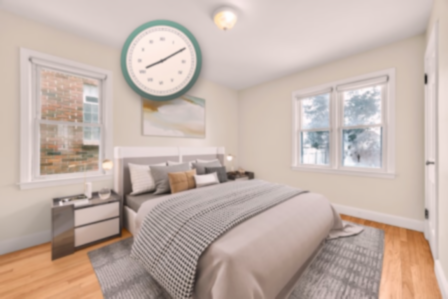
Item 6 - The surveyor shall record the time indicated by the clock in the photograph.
8:10
